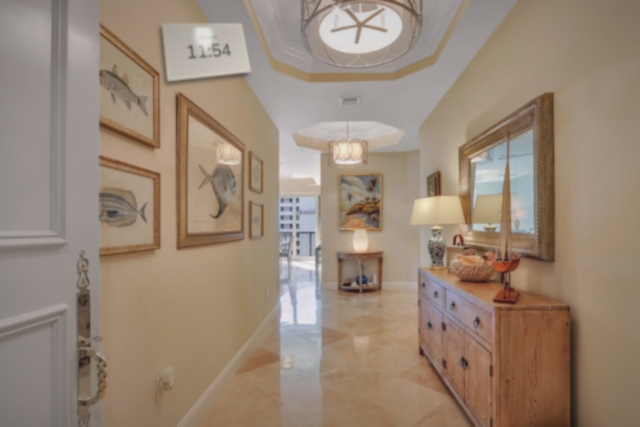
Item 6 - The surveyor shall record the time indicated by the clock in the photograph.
11:54
